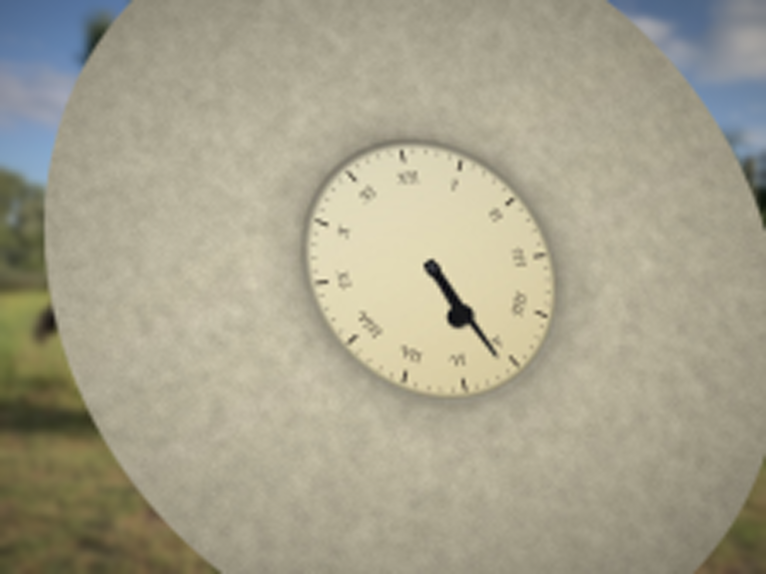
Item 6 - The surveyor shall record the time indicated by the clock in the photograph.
5:26
